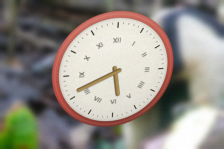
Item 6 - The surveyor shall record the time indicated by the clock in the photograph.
5:41
